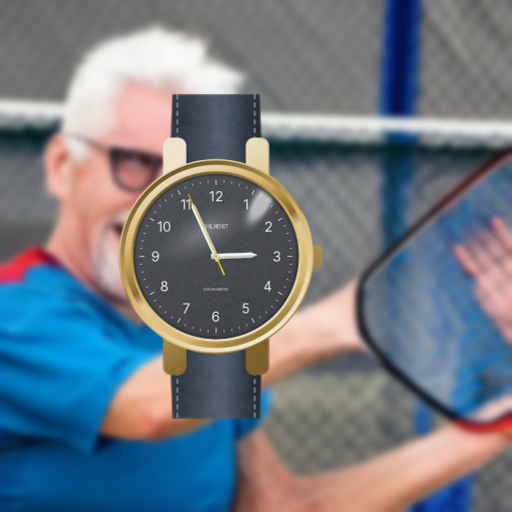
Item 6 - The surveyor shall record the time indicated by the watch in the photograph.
2:55:56
